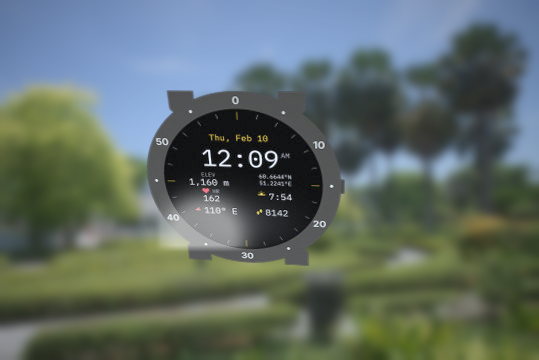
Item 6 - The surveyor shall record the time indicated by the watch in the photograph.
12:09
